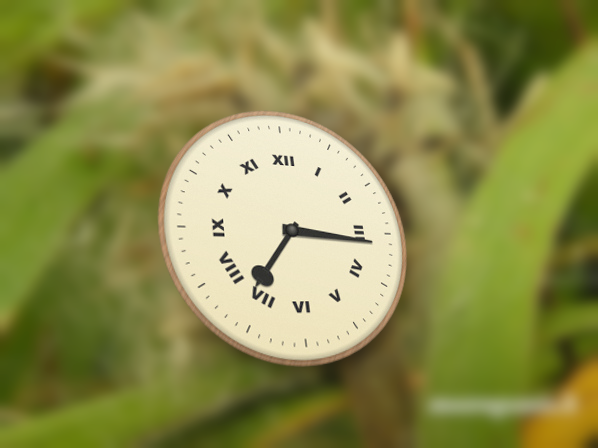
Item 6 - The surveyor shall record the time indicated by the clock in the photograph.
7:16
